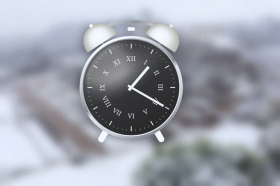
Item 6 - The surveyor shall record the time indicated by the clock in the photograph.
1:20
